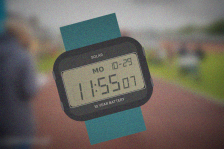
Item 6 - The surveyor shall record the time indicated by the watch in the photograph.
11:55:07
